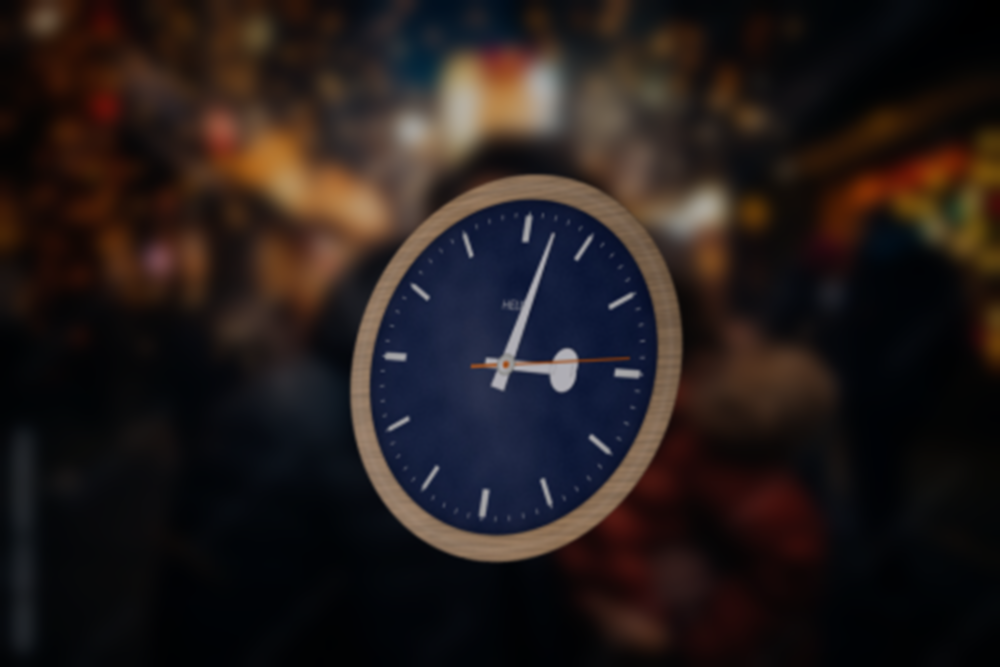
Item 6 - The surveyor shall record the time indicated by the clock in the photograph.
3:02:14
